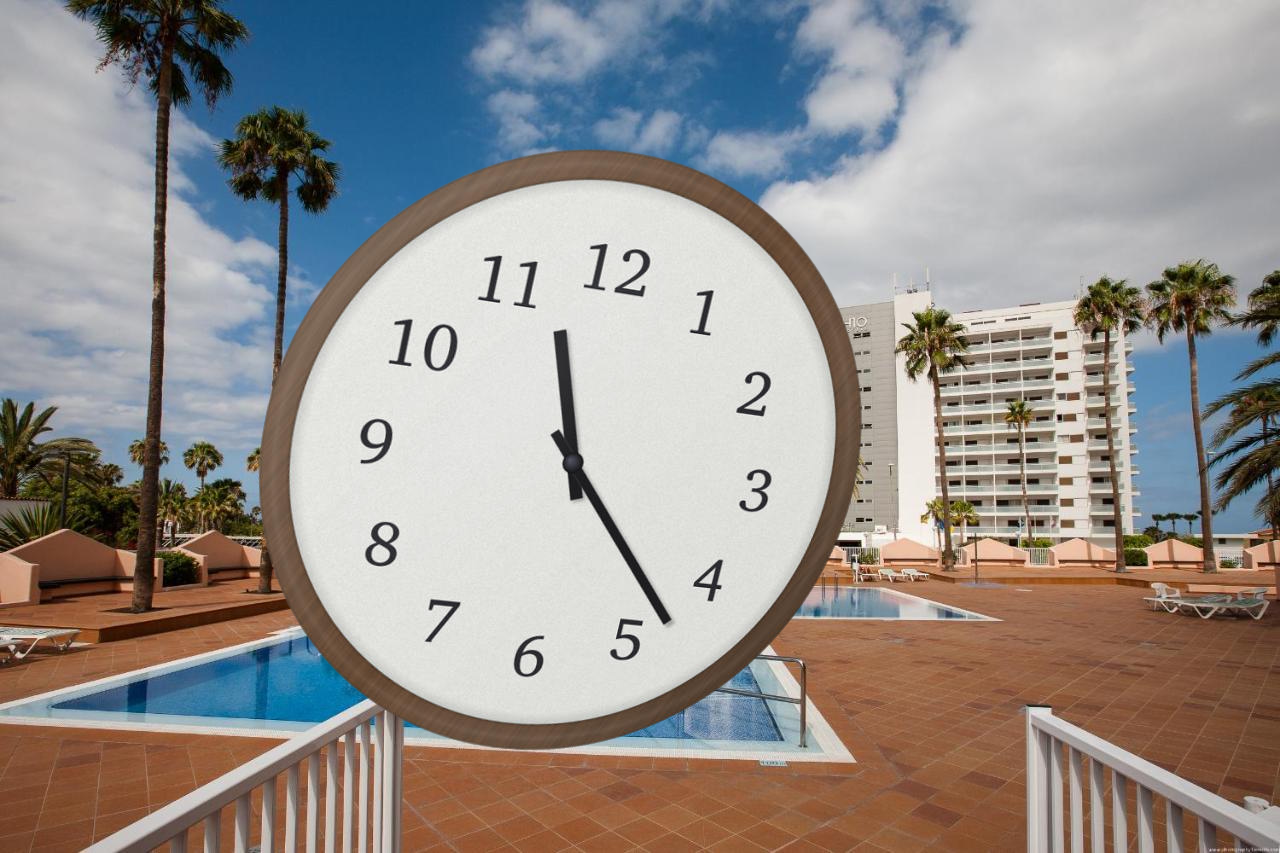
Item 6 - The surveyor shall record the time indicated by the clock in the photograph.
11:23
